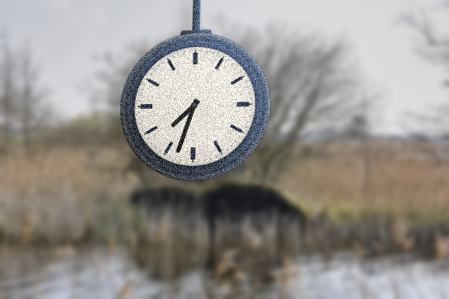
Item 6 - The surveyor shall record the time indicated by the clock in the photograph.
7:33
